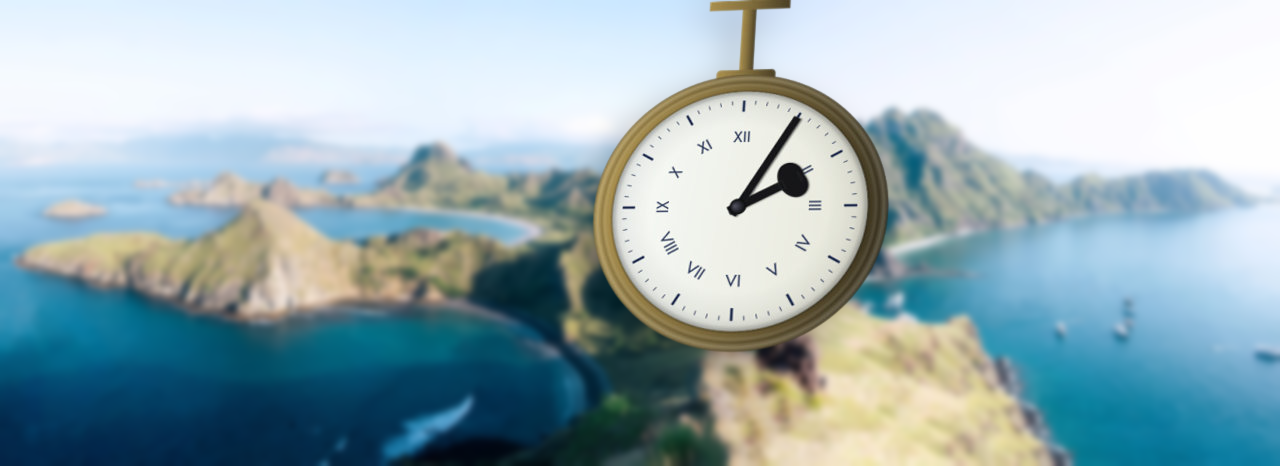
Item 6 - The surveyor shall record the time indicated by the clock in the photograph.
2:05
